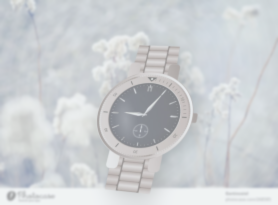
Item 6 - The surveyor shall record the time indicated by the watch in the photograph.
9:05
